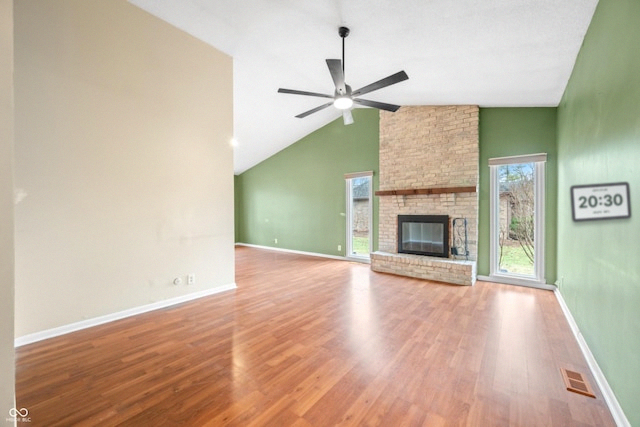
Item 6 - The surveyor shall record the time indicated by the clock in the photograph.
20:30
